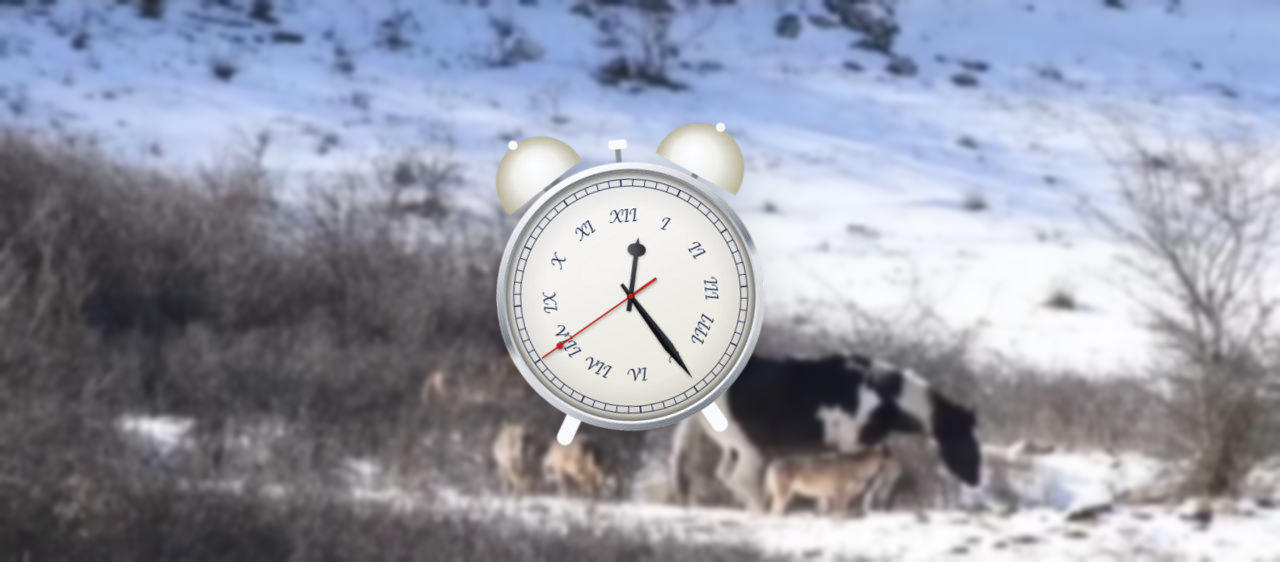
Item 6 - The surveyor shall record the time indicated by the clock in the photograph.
12:24:40
